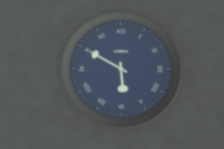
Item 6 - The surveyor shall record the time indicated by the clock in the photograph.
5:50
